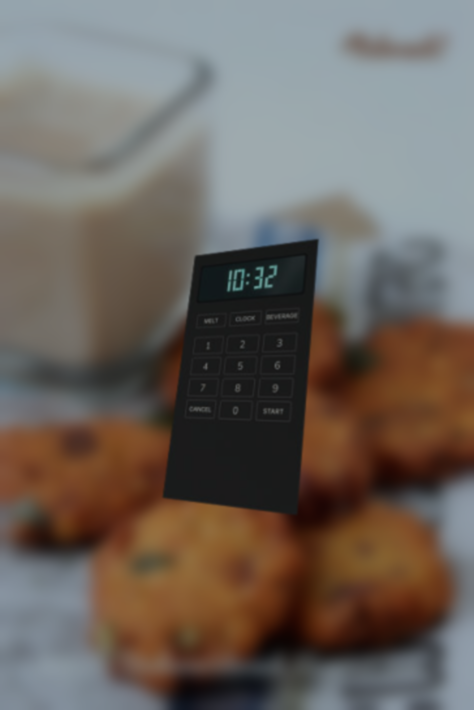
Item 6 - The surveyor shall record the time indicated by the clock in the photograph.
10:32
